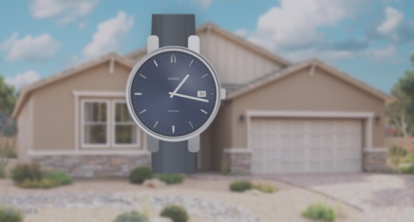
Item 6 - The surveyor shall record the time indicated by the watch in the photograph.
1:17
